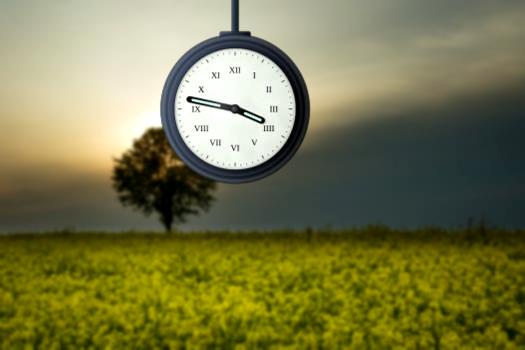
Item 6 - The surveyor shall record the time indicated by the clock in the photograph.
3:47
